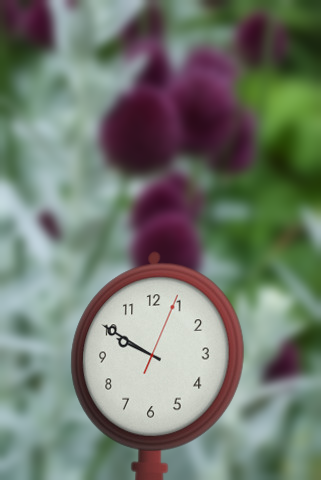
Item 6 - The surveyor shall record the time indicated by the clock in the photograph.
9:50:04
